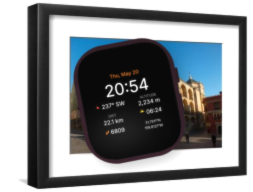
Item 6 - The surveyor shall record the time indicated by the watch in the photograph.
20:54
